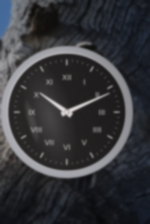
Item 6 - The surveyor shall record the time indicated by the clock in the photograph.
10:11
